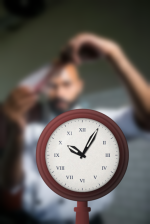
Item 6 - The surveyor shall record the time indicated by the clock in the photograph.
10:05
